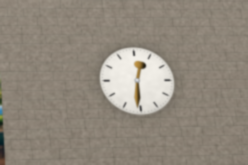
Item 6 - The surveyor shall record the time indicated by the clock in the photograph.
12:31
